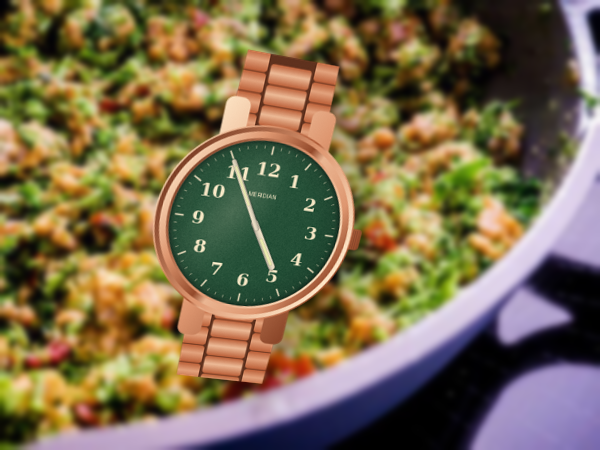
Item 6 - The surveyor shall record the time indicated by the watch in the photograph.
4:55
